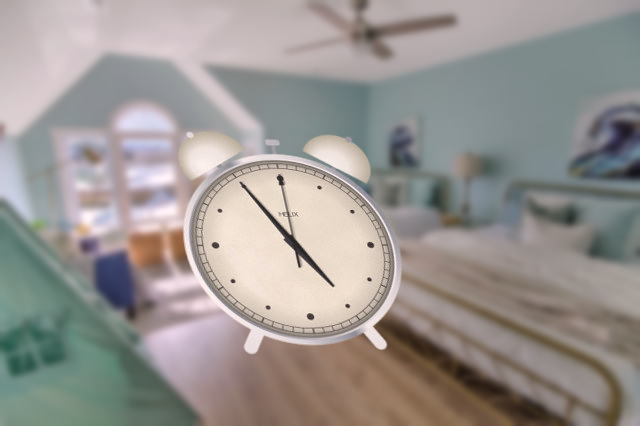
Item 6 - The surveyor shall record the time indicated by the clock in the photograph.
4:55:00
